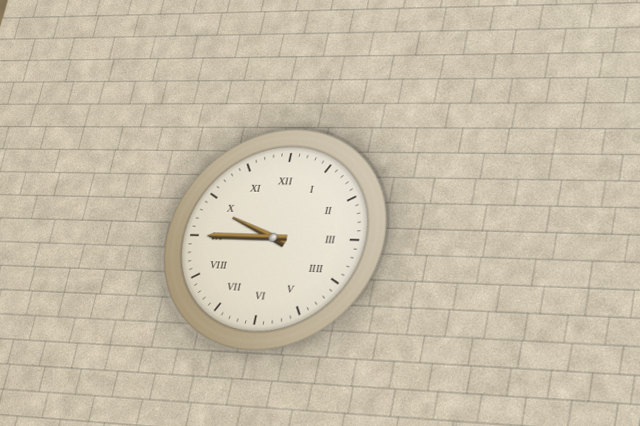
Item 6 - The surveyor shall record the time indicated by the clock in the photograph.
9:45
